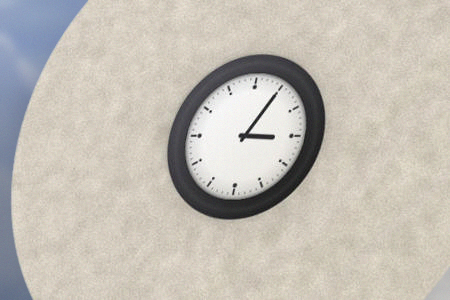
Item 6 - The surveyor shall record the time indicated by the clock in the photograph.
3:05
